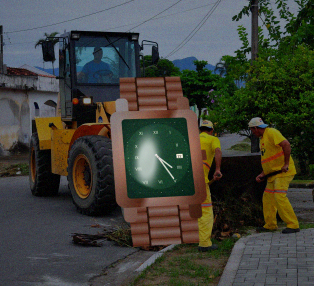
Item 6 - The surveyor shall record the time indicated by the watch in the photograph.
4:25
